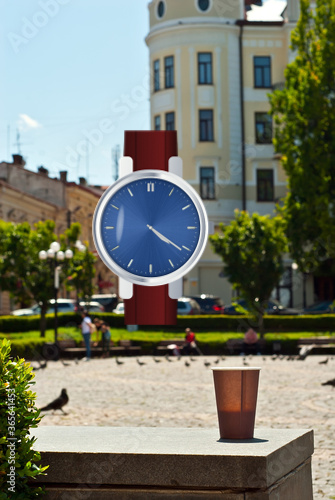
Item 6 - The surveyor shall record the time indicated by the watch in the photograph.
4:21
